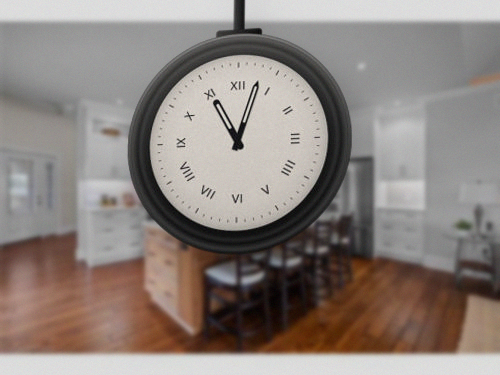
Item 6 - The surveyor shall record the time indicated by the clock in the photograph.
11:03
